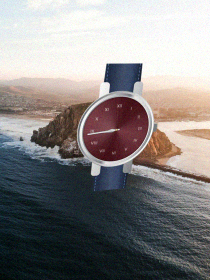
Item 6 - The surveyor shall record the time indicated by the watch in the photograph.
8:44
